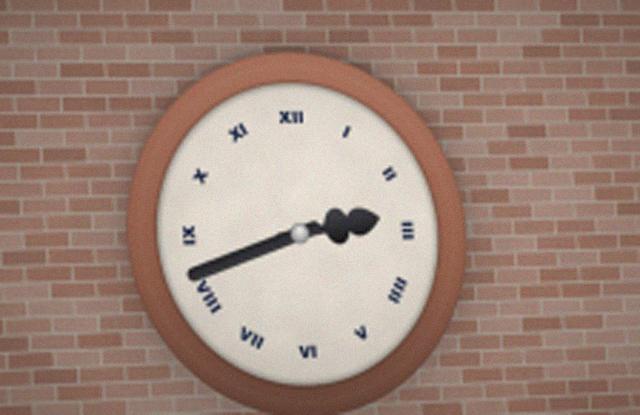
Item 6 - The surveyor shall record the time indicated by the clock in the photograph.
2:42
